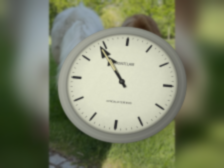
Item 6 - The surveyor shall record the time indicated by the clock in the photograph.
10:54
